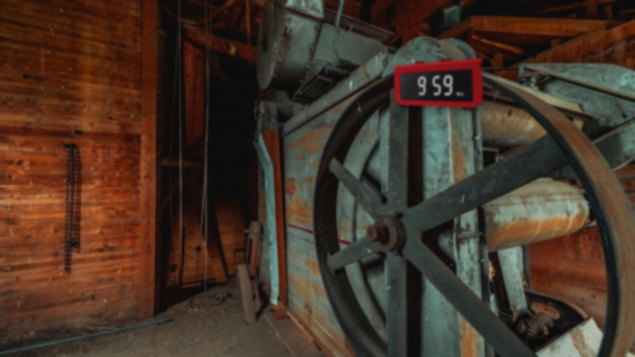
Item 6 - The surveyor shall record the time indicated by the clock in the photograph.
9:59
